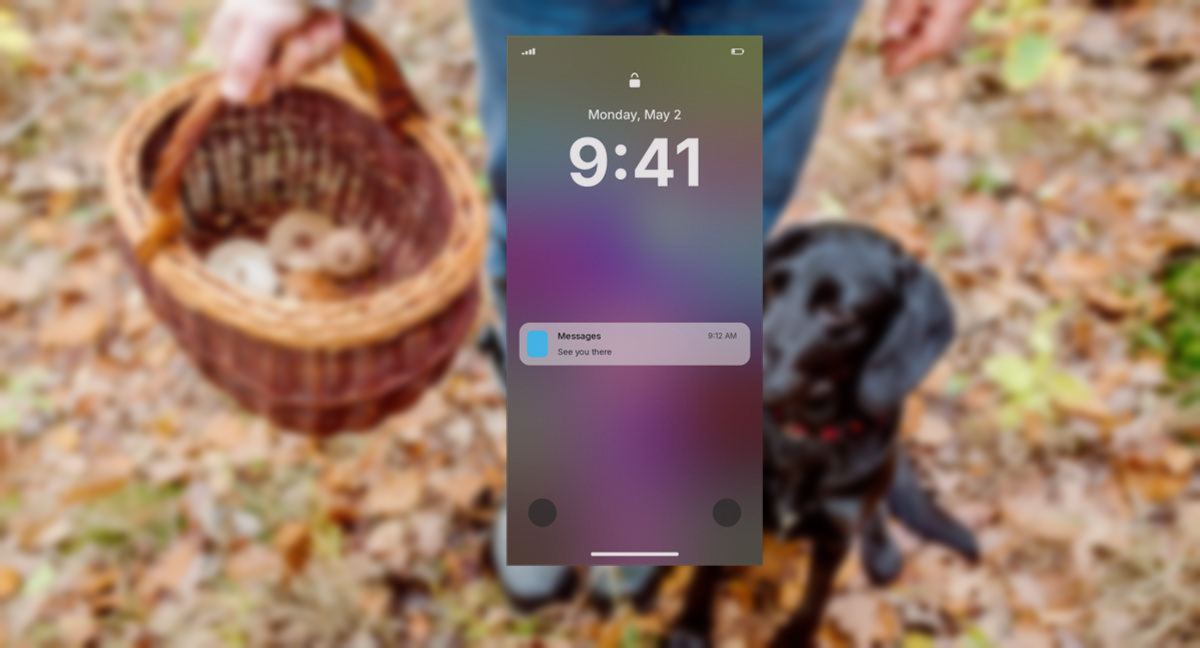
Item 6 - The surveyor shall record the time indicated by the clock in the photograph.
9:41
